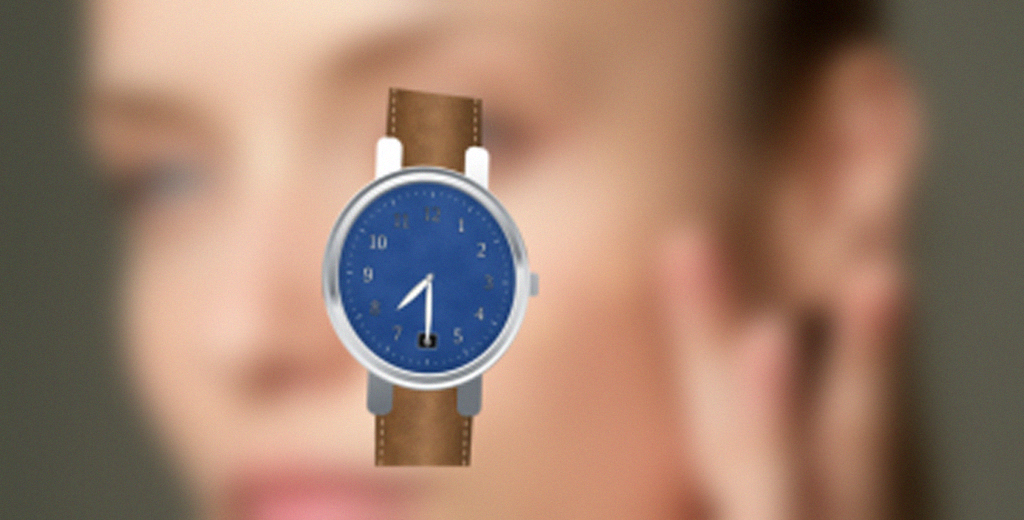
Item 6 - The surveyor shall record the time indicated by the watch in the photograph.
7:30
